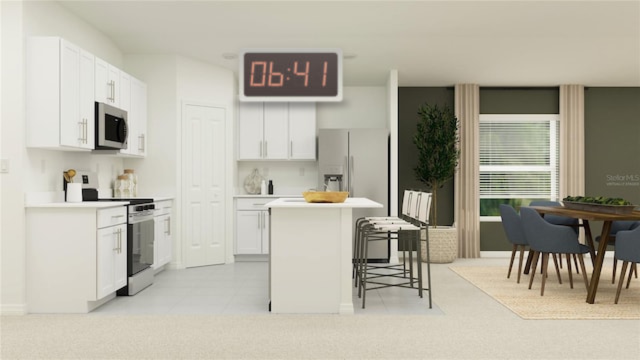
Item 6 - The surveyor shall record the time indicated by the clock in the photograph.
6:41
